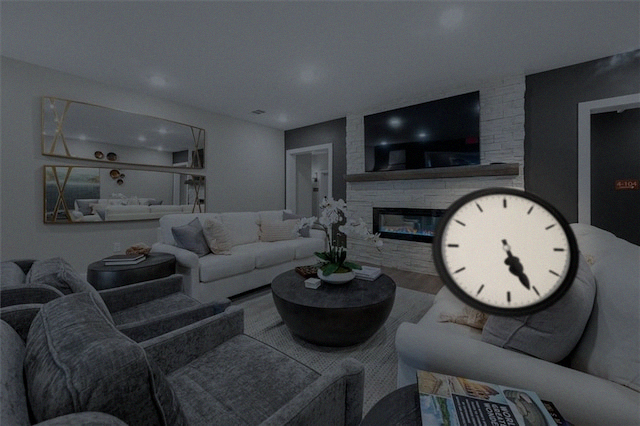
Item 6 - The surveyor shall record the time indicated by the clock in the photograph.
5:26
